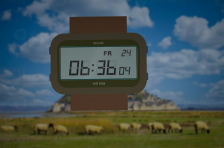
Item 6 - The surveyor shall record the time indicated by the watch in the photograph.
6:36:04
